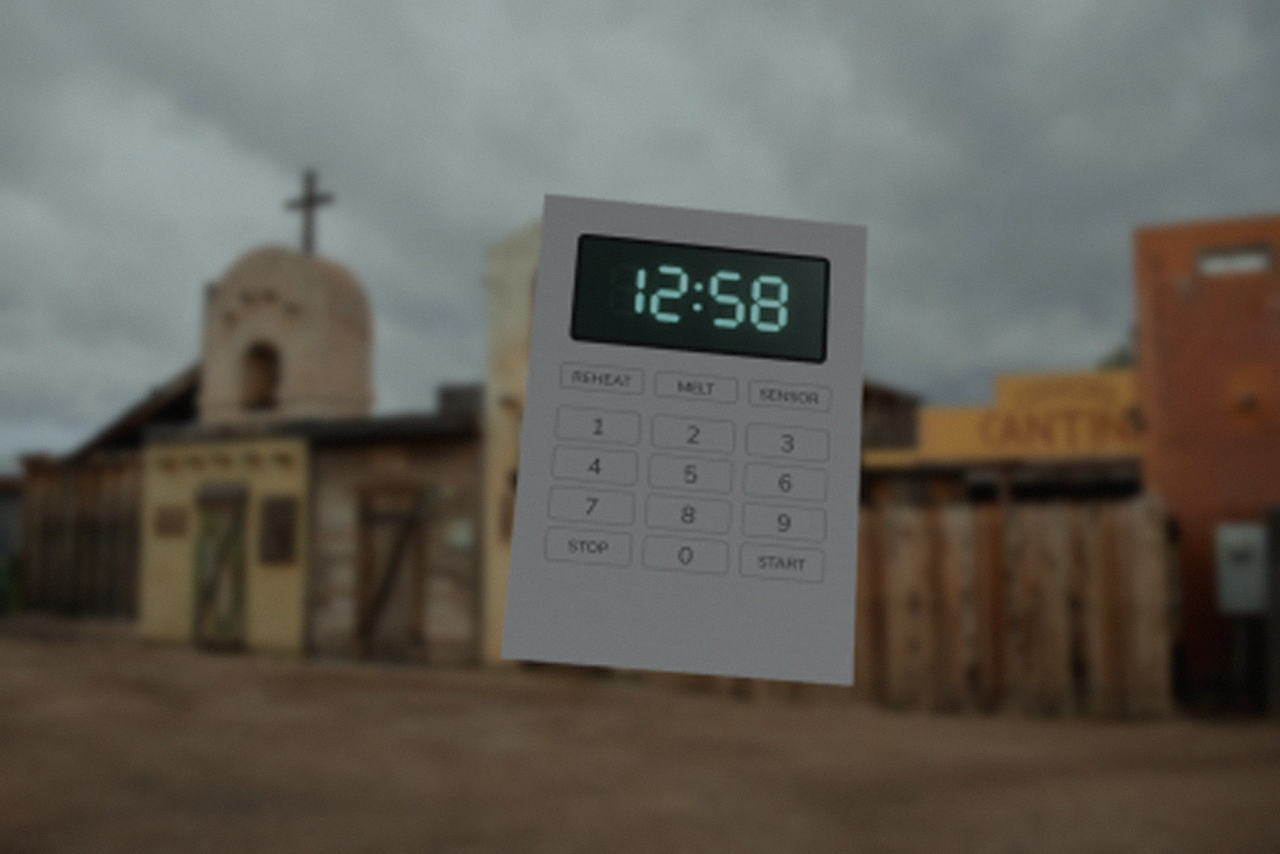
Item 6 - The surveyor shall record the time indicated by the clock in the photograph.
12:58
